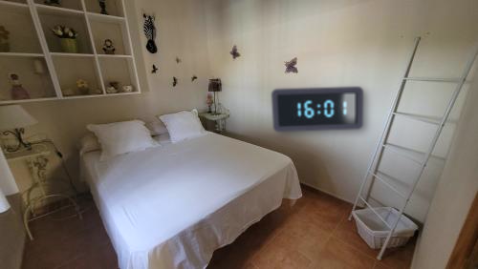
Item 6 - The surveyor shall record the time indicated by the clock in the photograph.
16:01
